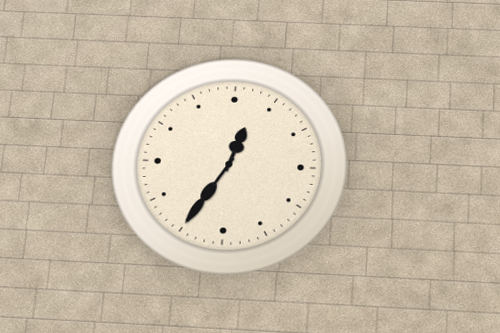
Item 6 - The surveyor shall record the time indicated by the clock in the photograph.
12:35
